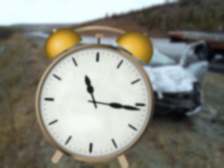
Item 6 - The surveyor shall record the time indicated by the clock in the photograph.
11:16
